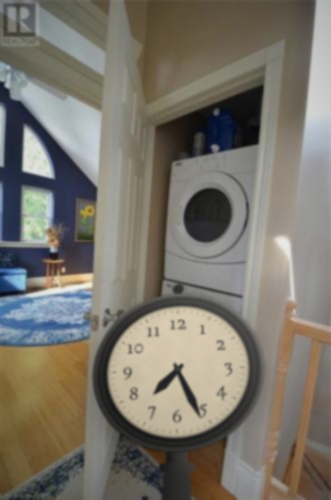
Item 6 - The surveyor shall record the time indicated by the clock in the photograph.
7:26
